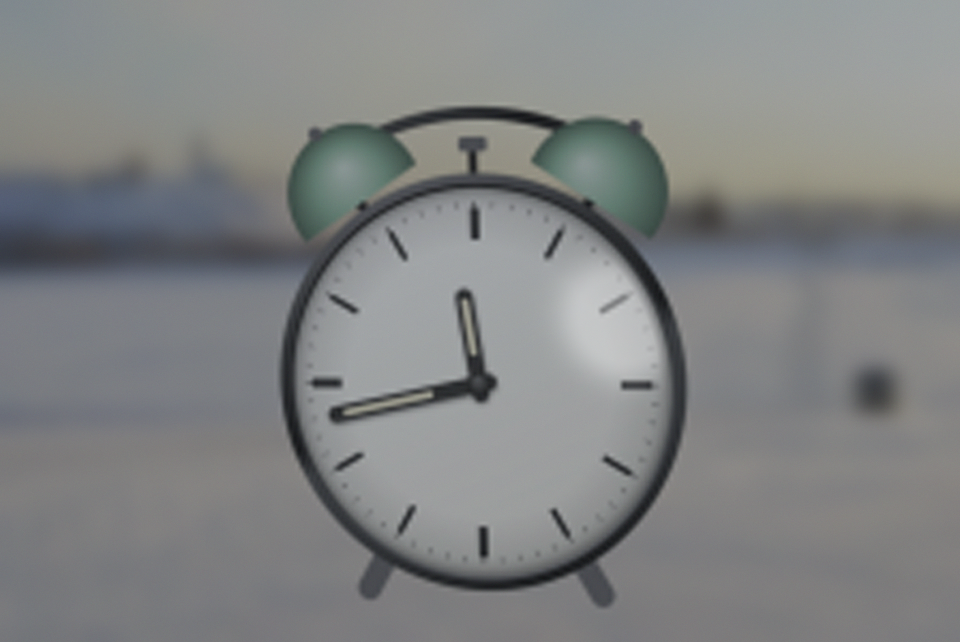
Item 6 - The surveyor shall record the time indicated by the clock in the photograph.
11:43
